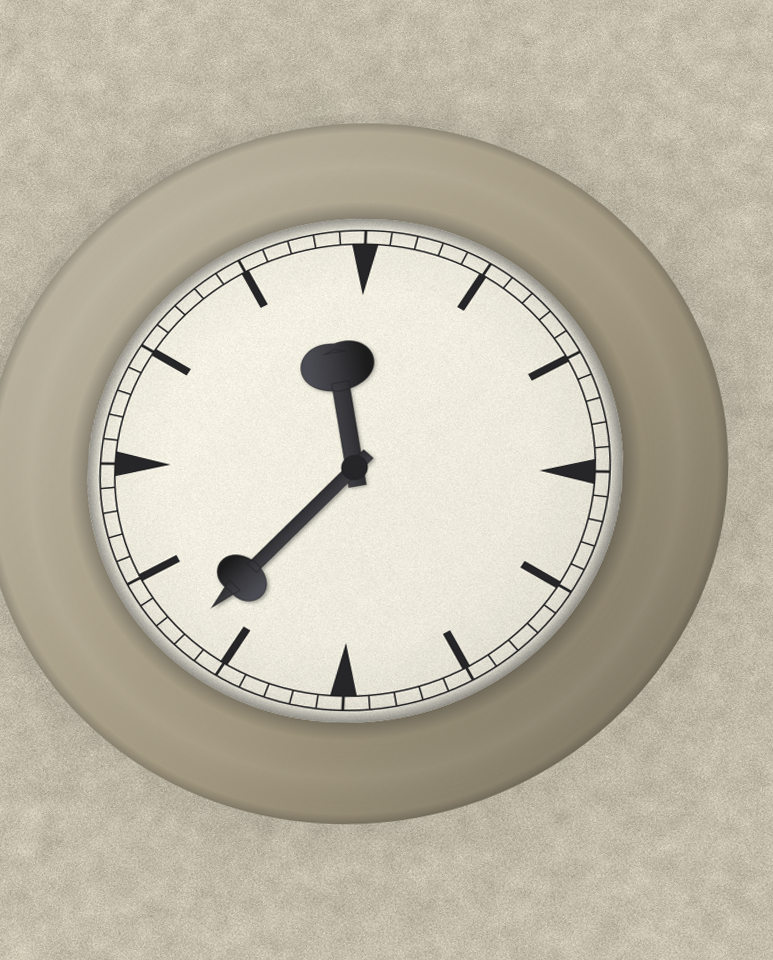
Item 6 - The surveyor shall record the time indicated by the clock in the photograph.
11:37
